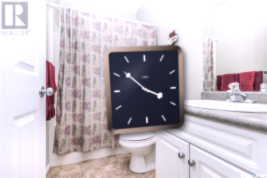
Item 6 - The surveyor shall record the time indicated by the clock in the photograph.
3:52
